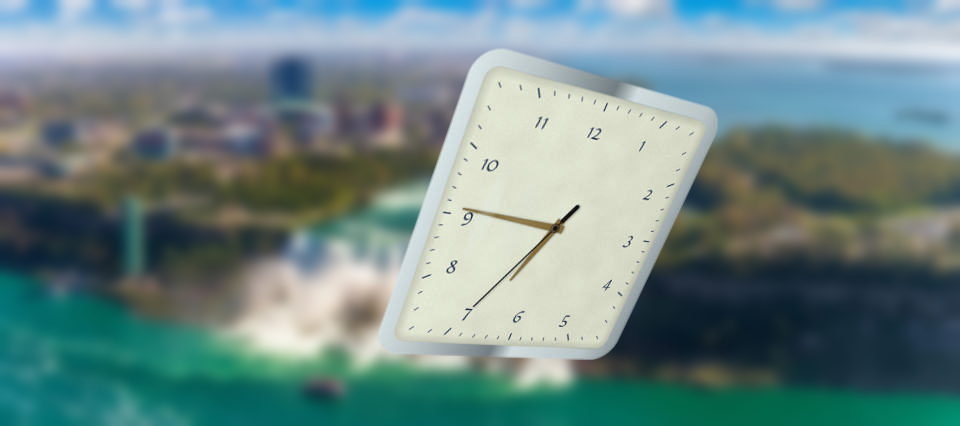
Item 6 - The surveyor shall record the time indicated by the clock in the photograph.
6:45:35
